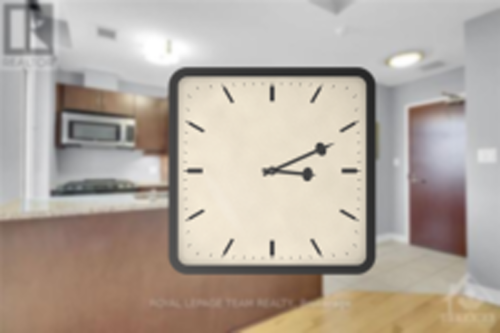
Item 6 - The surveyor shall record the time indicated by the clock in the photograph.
3:11
